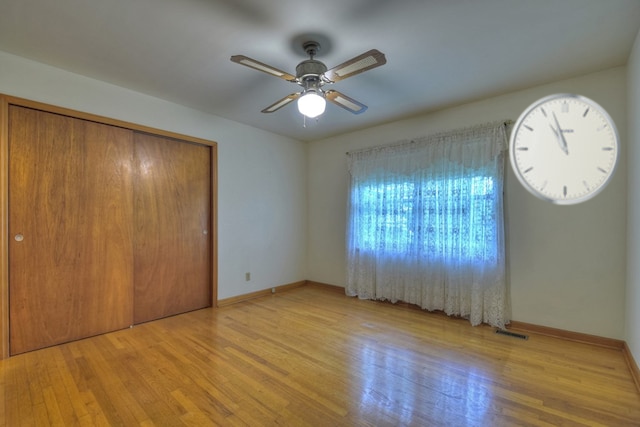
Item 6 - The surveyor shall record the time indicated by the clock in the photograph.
10:57
